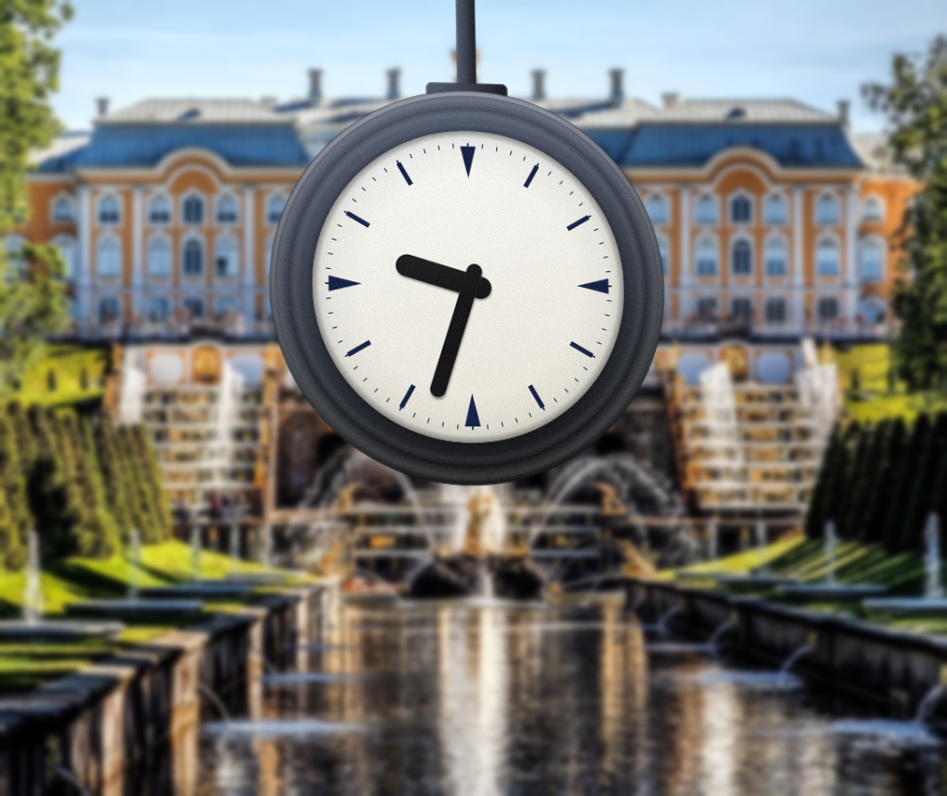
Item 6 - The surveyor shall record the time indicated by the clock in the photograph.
9:33
